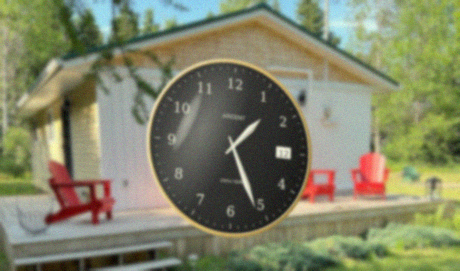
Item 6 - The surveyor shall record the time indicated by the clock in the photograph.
1:26
